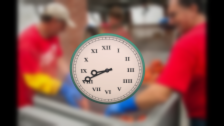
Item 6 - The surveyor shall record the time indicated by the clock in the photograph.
8:41
